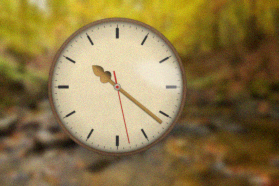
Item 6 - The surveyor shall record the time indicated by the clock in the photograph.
10:21:28
